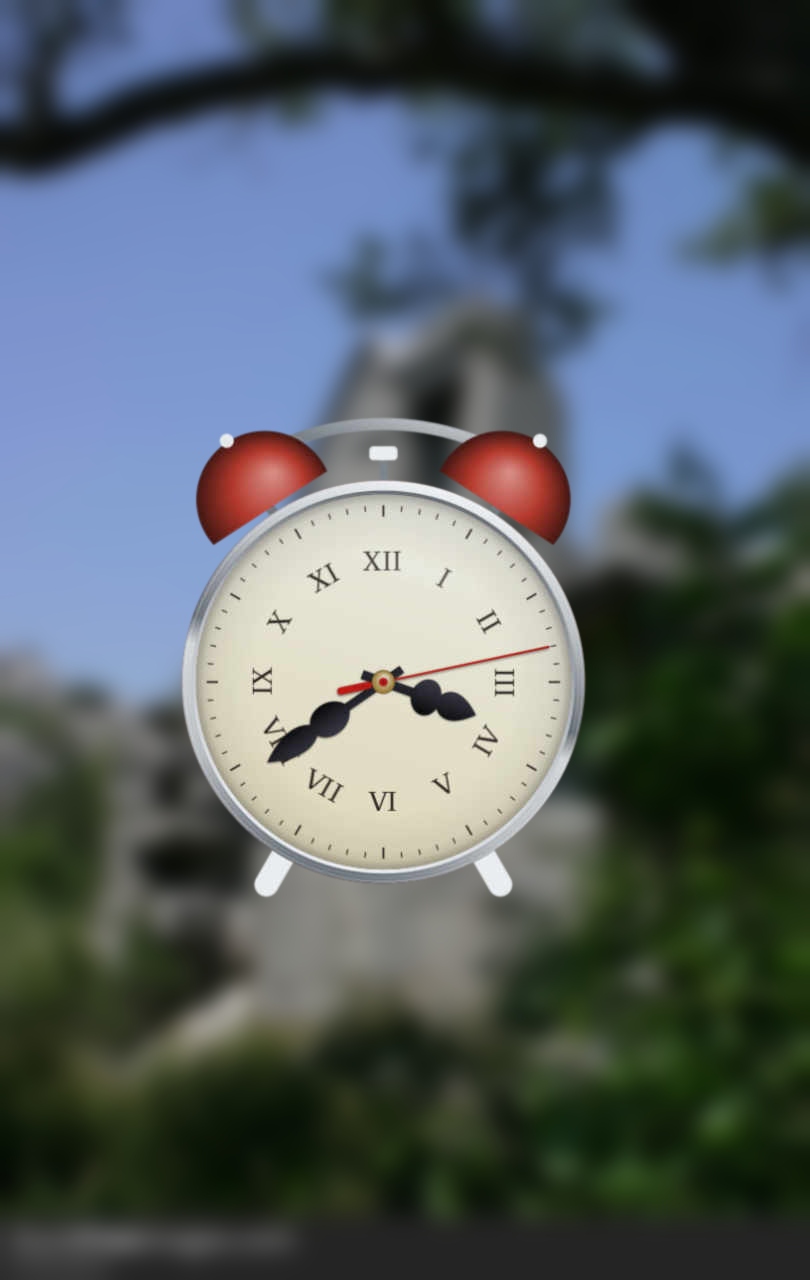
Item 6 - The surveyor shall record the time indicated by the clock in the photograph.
3:39:13
